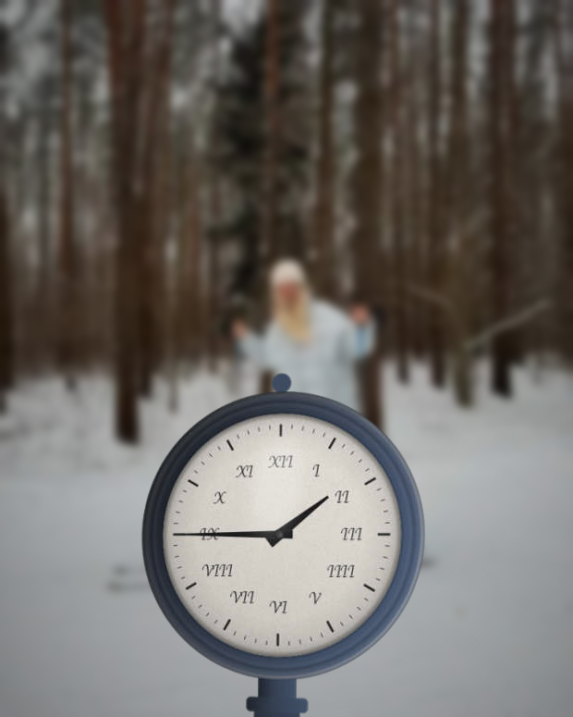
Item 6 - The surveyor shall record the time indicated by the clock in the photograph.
1:45
